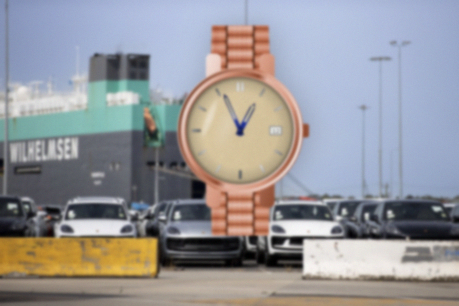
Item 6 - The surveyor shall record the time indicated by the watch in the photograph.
12:56
